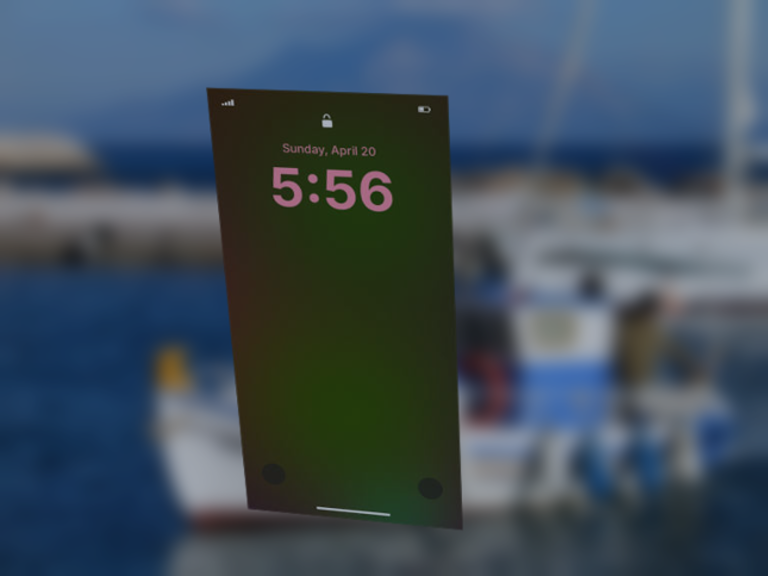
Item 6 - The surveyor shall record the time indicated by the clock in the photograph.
5:56
